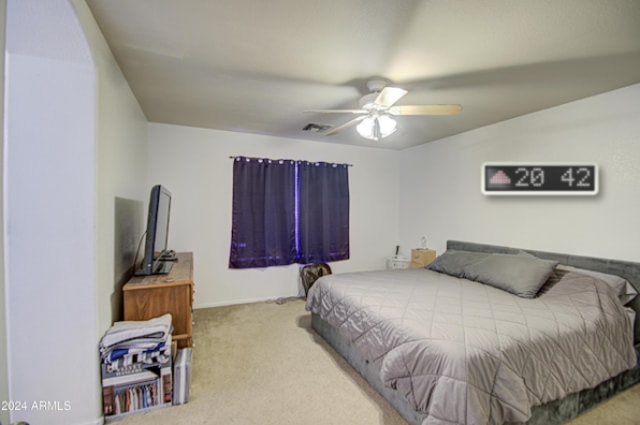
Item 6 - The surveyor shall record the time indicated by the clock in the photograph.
20:42
